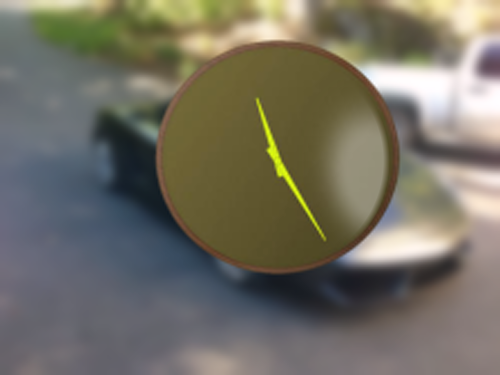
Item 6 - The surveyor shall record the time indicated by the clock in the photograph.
11:25
